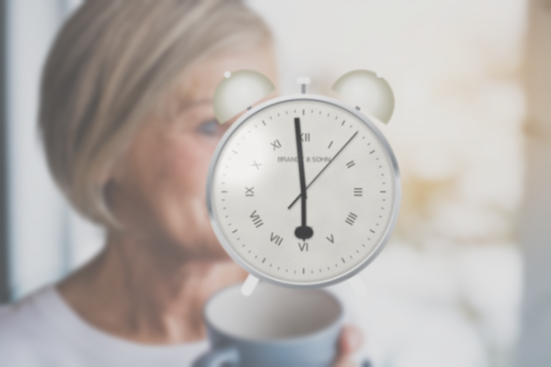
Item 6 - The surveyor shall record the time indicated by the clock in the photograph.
5:59:07
